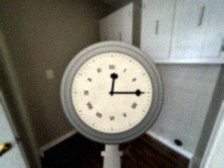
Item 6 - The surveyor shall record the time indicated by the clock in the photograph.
12:15
